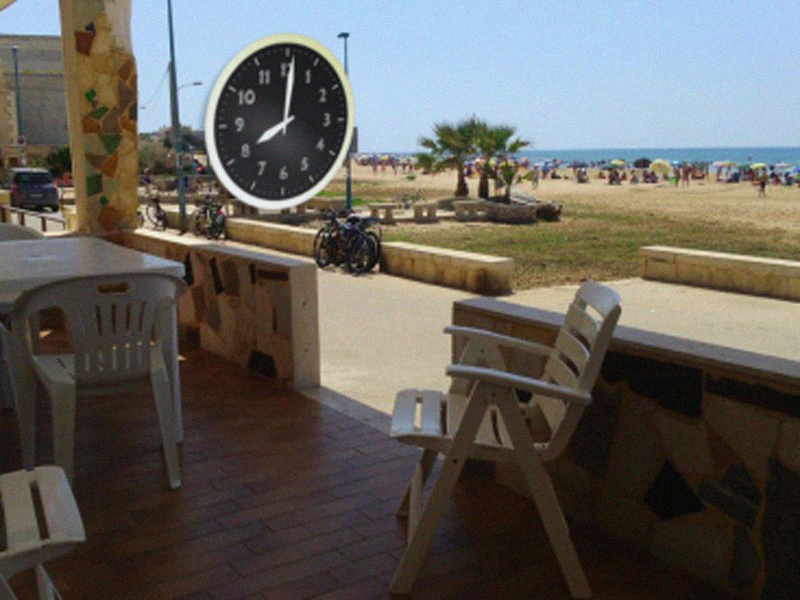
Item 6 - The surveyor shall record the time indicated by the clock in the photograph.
8:01
